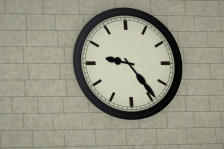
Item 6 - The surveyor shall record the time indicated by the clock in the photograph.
9:24
